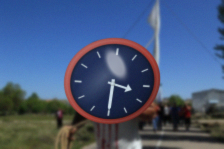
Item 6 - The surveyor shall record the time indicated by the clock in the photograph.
3:30
